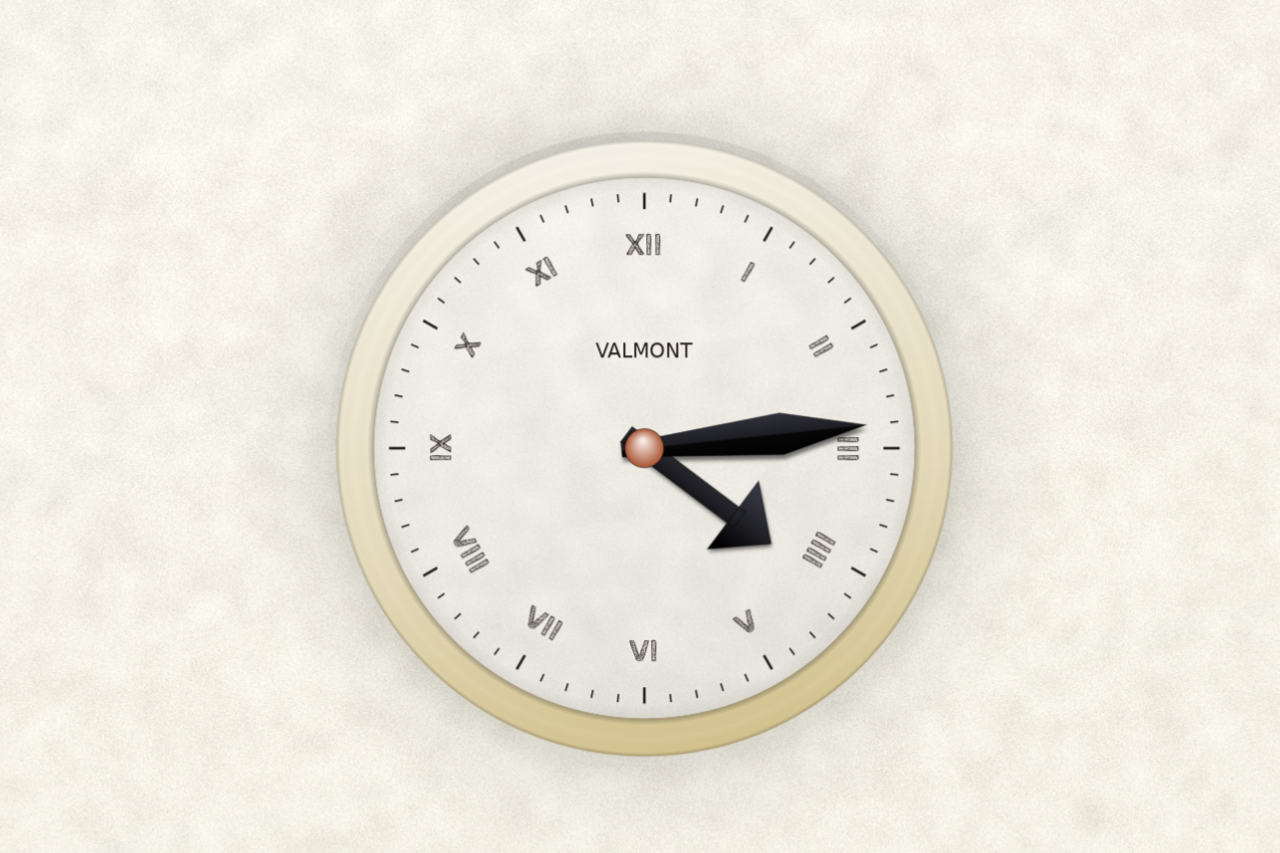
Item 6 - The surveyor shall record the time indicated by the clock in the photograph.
4:14
